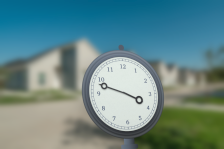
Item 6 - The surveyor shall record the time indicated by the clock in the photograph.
3:48
